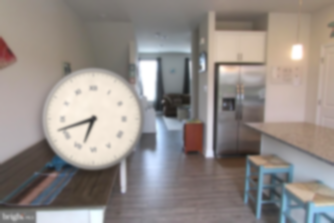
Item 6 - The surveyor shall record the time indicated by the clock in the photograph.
6:42
